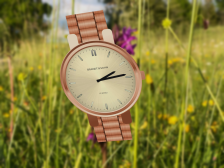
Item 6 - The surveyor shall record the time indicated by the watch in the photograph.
2:14
